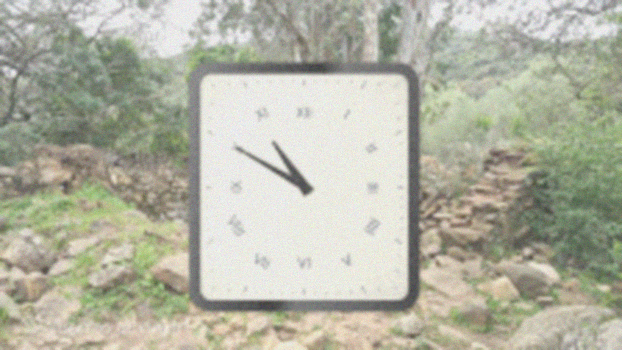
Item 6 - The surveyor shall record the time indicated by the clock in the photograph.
10:50
